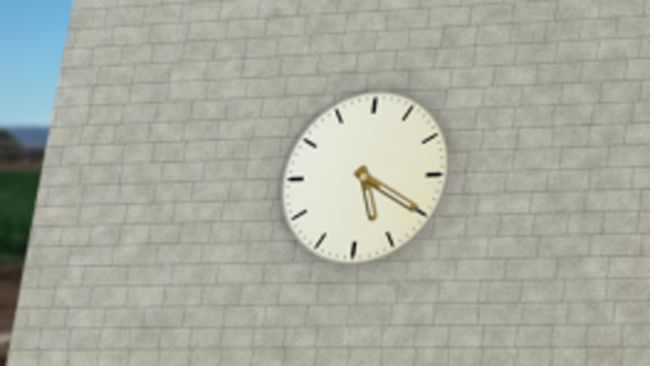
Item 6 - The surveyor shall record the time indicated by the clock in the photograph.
5:20
